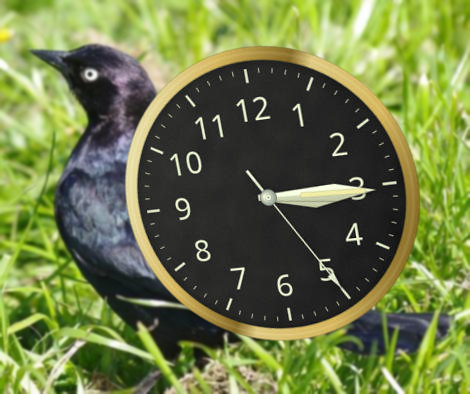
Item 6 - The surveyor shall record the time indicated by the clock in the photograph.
3:15:25
